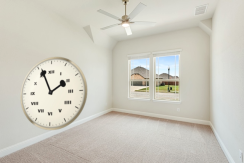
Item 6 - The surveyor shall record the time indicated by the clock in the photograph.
1:56
